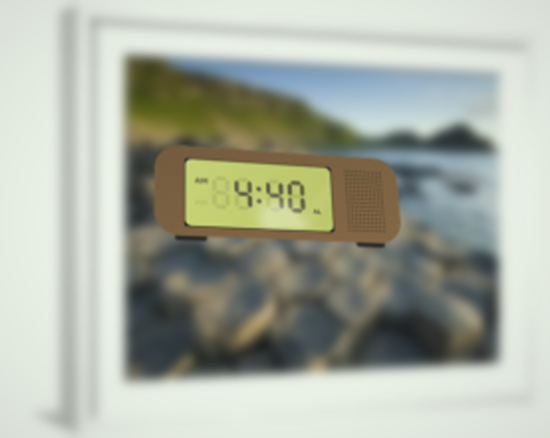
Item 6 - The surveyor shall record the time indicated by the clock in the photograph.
4:40
